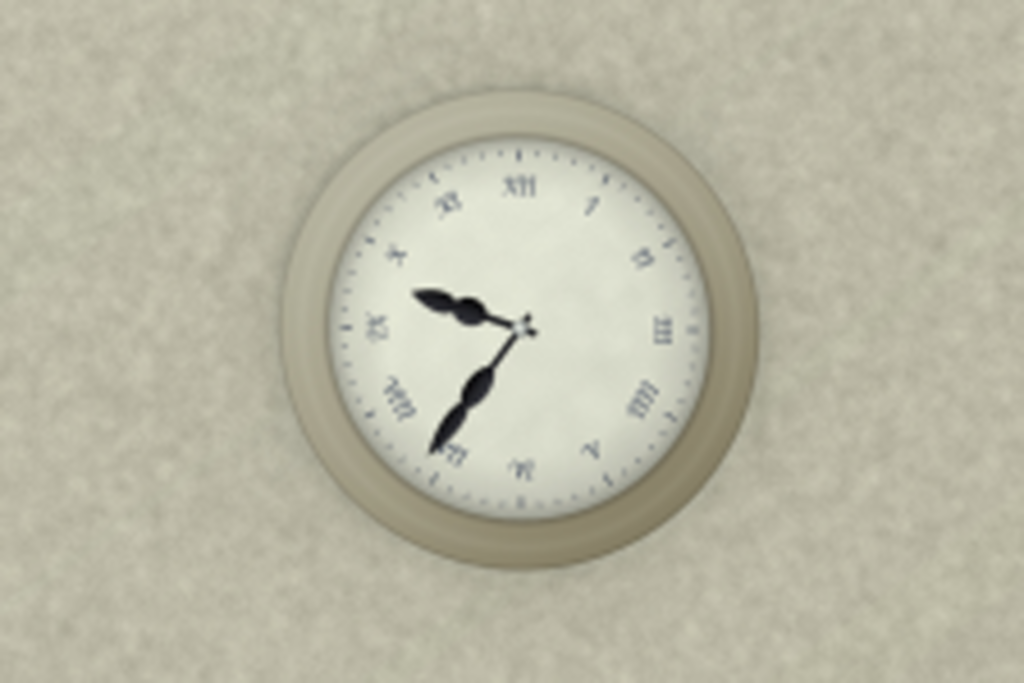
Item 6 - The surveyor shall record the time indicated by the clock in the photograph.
9:36
